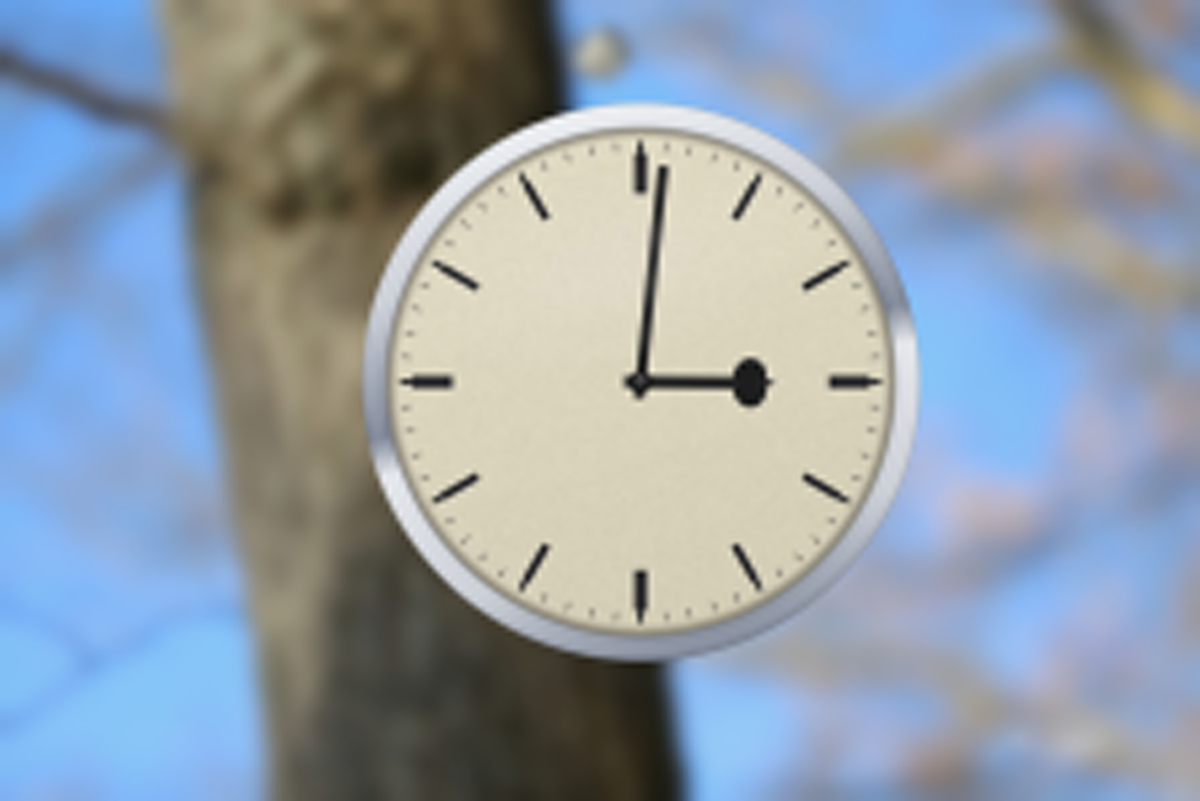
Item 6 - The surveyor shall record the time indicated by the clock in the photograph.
3:01
